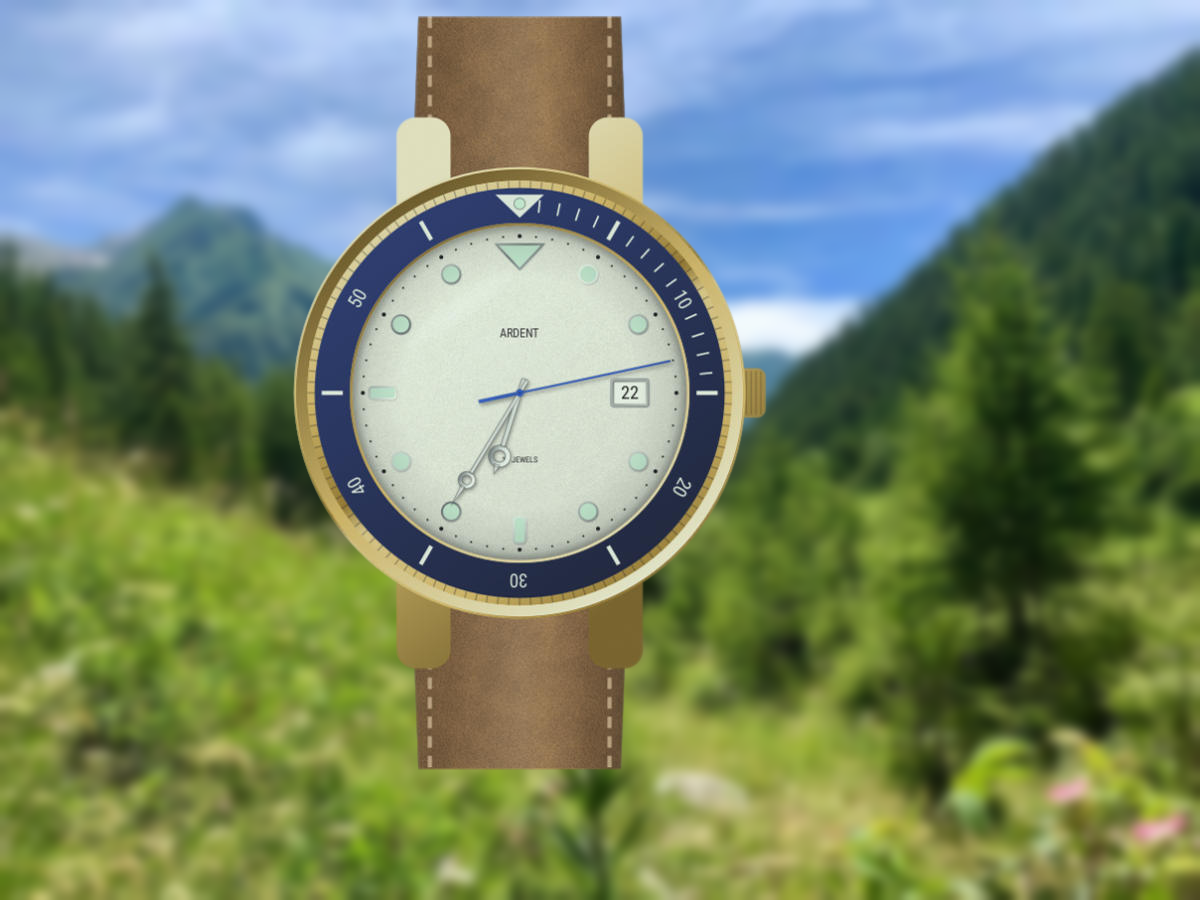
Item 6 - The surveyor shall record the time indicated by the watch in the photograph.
6:35:13
